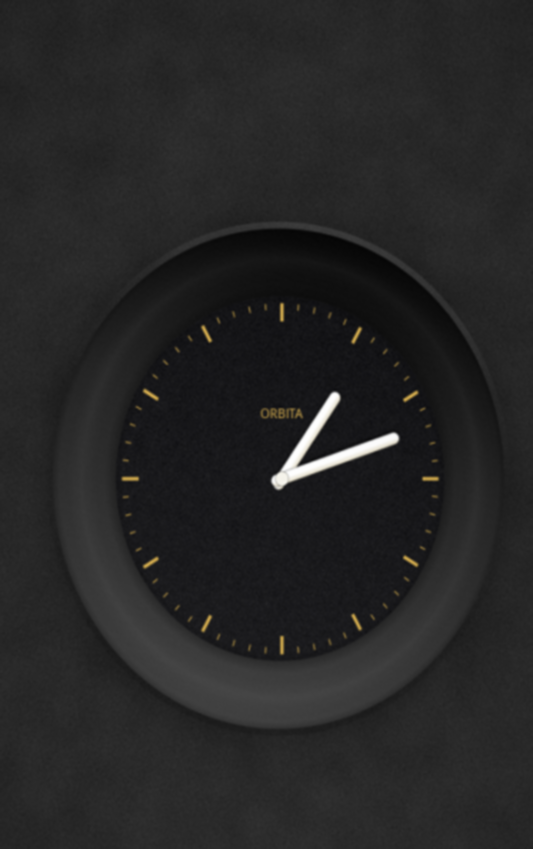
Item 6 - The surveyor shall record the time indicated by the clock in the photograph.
1:12
